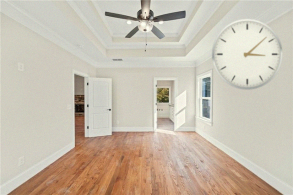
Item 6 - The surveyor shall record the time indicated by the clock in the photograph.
3:08
